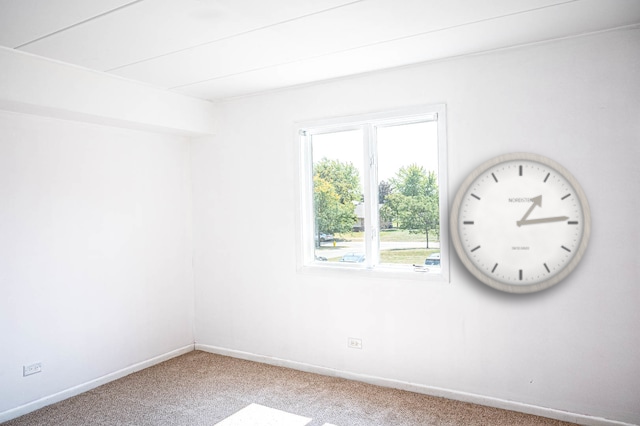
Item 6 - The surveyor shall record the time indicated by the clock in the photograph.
1:14
